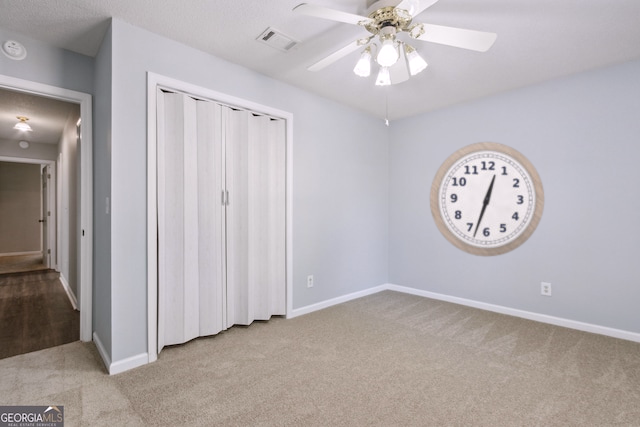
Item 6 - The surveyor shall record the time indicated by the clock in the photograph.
12:33
